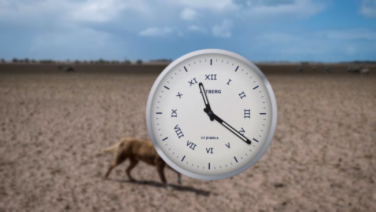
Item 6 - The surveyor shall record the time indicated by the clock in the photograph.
11:21
